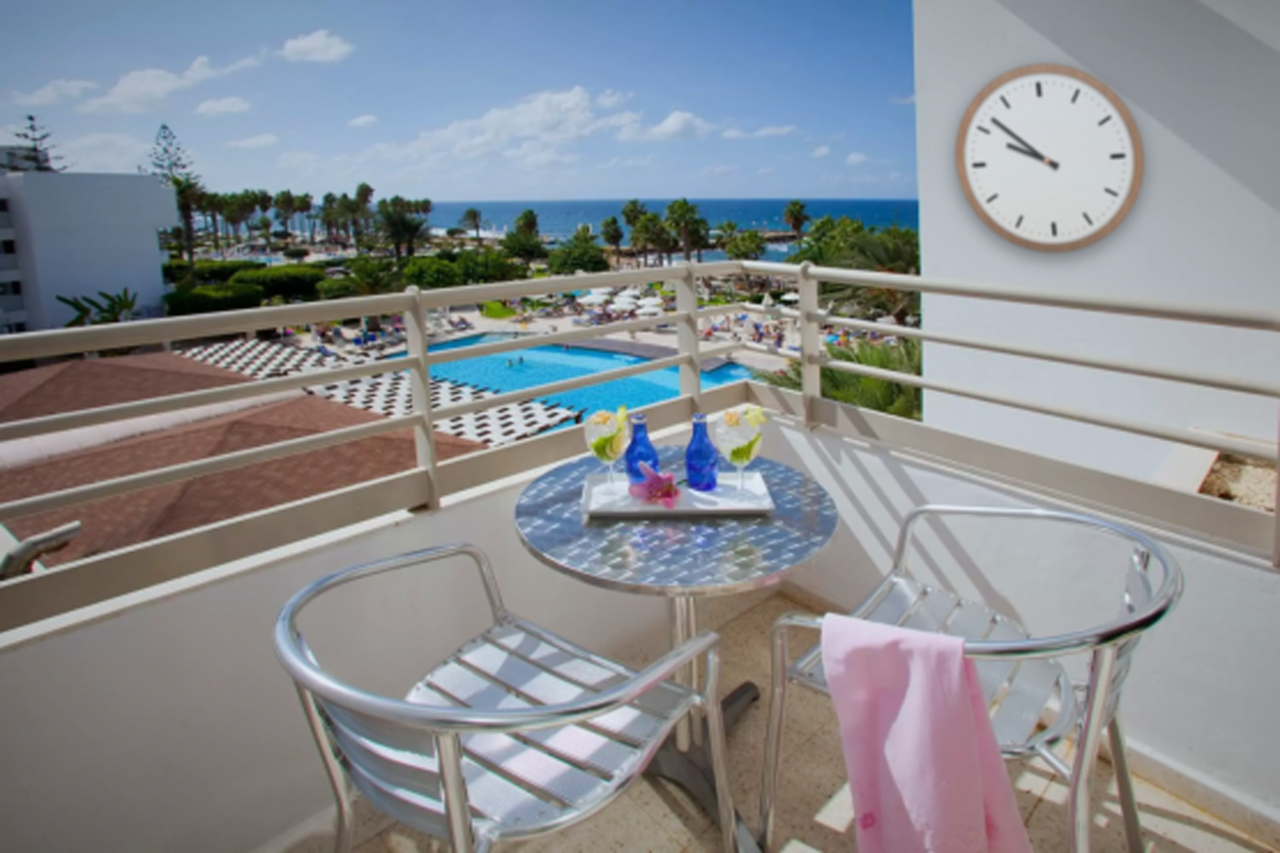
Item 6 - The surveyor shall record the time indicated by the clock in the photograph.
9:52
